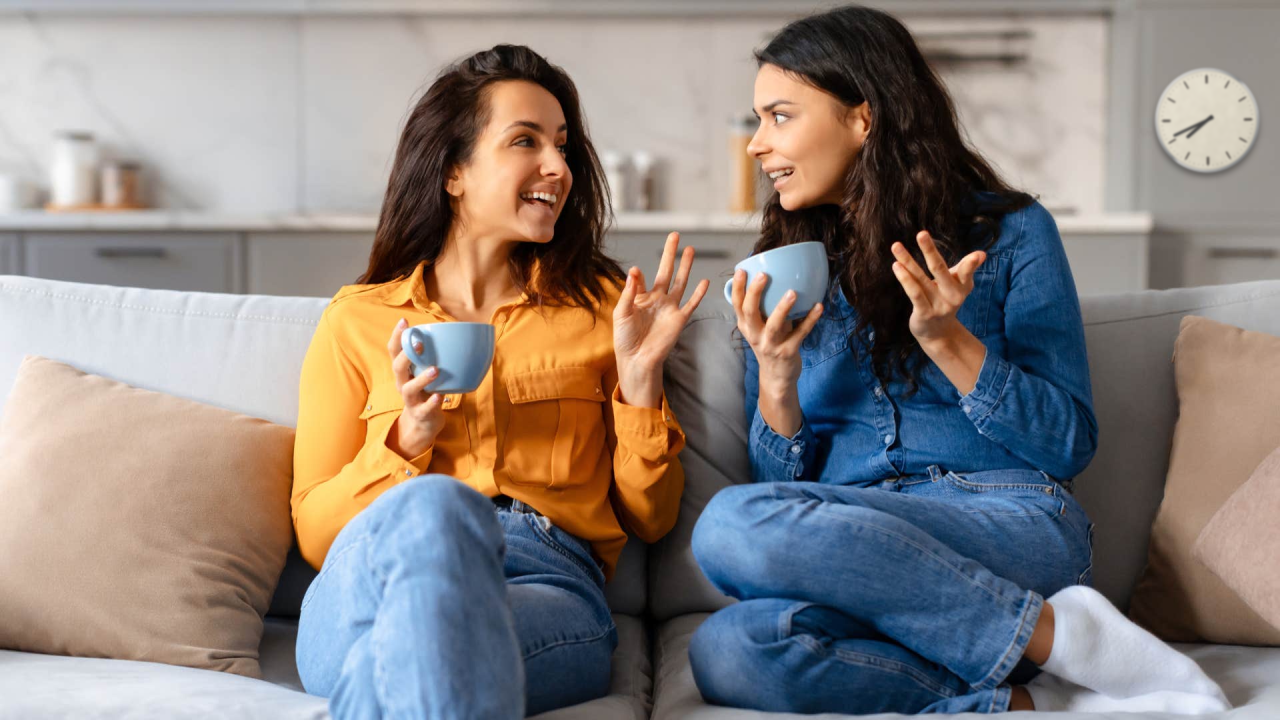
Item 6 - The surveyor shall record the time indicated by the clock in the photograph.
7:41
